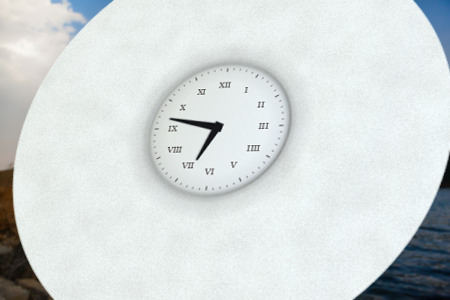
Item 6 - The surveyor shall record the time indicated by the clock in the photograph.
6:47
